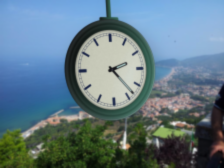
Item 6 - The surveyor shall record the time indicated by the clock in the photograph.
2:23
